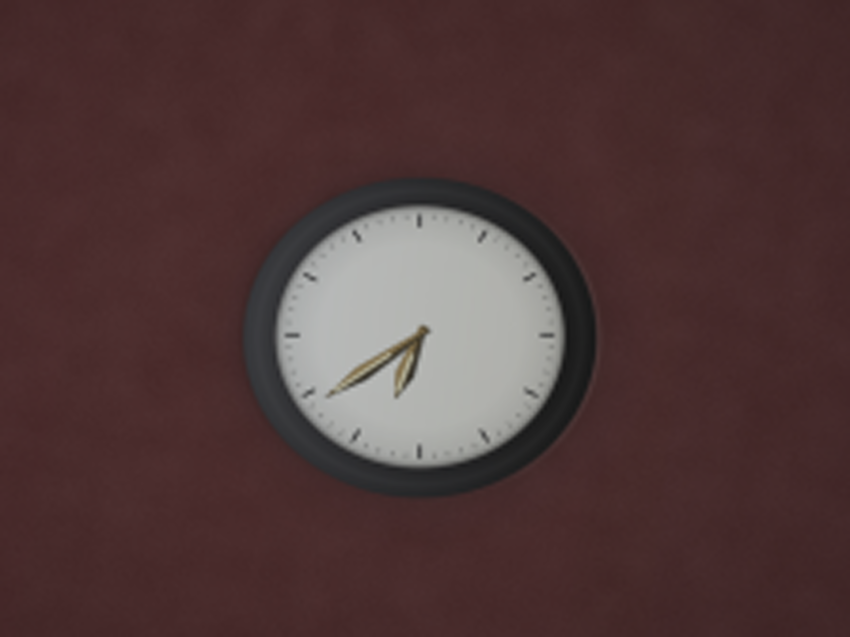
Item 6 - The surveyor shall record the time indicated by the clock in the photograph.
6:39
